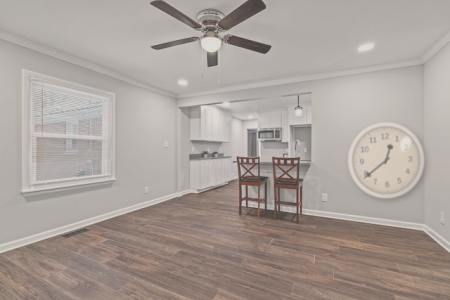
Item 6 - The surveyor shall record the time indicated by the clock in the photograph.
12:39
